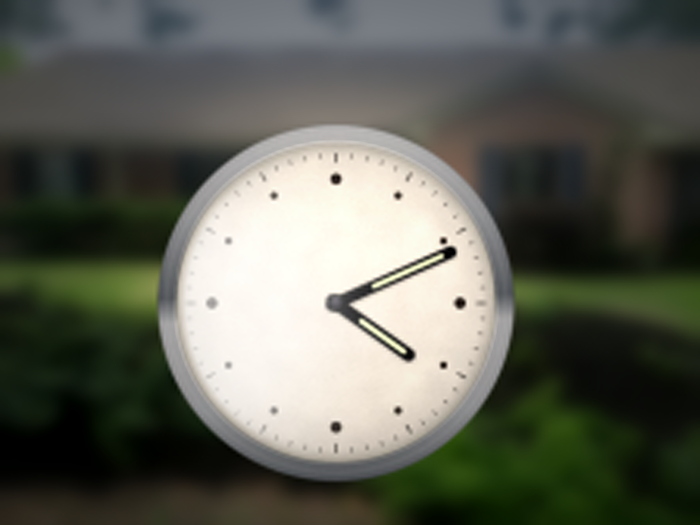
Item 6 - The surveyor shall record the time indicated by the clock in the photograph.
4:11
